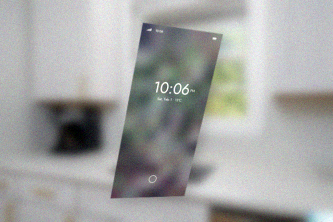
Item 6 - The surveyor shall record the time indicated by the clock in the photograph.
10:06
